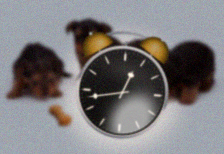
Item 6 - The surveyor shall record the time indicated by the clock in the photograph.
12:43
